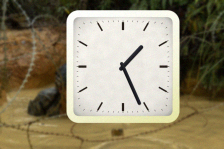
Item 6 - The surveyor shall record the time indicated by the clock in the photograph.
1:26
